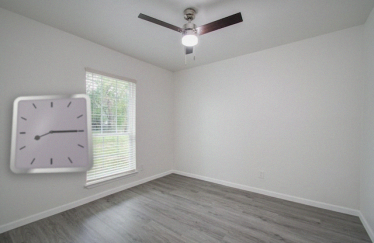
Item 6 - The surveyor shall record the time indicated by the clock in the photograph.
8:15
